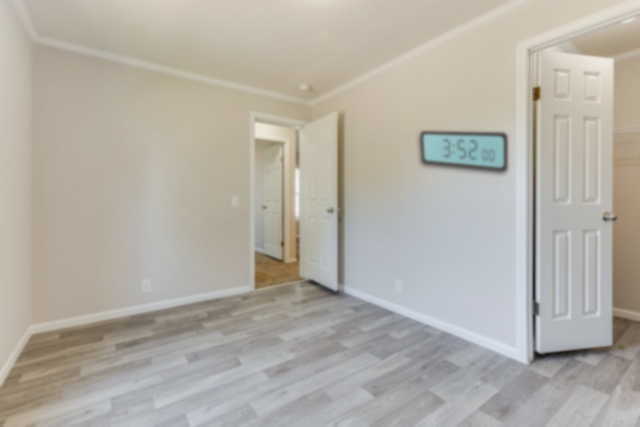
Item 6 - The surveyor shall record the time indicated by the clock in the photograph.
3:52
